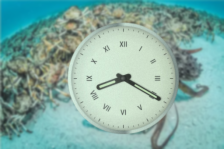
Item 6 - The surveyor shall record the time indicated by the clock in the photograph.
8:20
